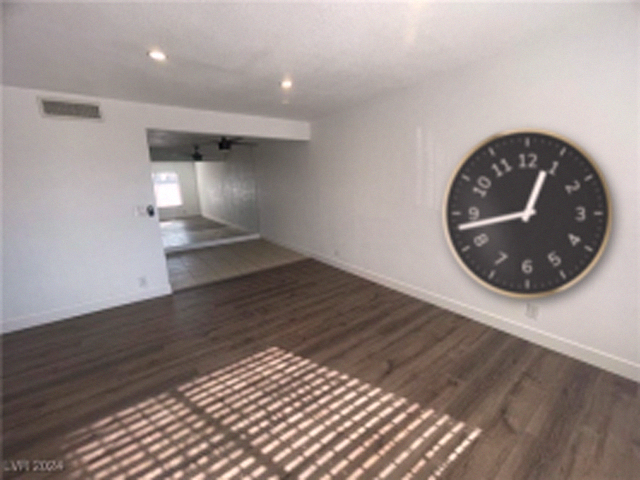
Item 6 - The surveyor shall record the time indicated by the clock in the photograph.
12:43
